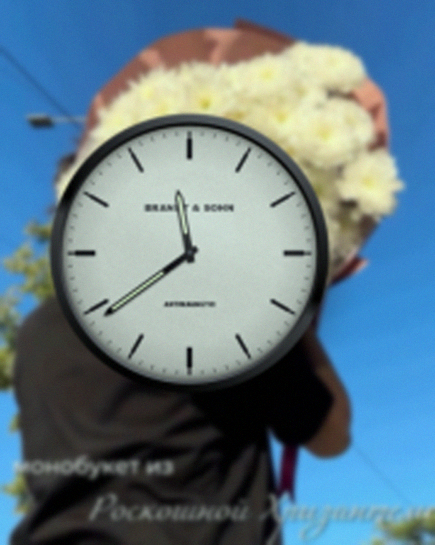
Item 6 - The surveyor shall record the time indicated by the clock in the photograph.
11:39
